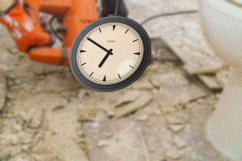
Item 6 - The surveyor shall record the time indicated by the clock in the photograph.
6:50
